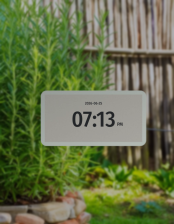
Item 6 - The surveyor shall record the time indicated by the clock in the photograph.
7:13
